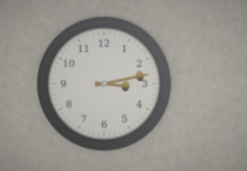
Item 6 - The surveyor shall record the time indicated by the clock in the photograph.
3:13
